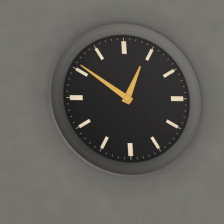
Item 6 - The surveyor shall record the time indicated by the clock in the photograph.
12:51
